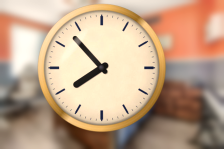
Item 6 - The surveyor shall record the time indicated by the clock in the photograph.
7:53
